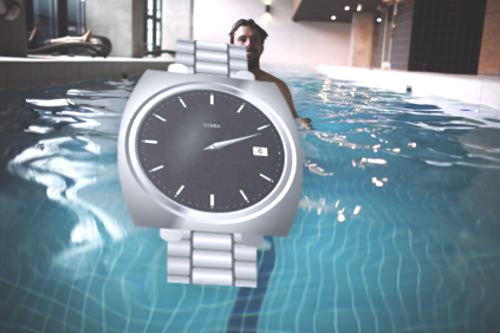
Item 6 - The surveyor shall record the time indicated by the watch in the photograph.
2:11
